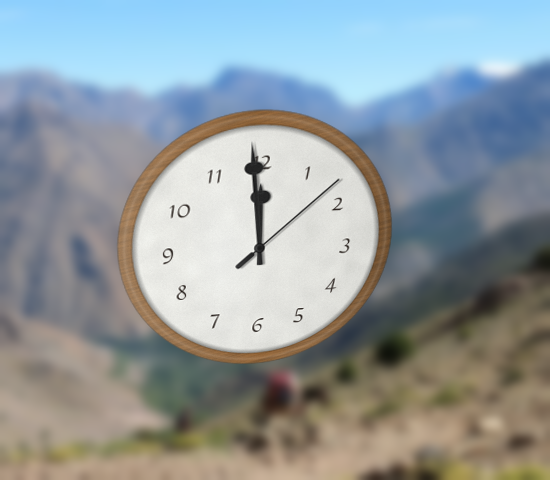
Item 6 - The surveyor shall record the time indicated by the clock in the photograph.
11:59:08
